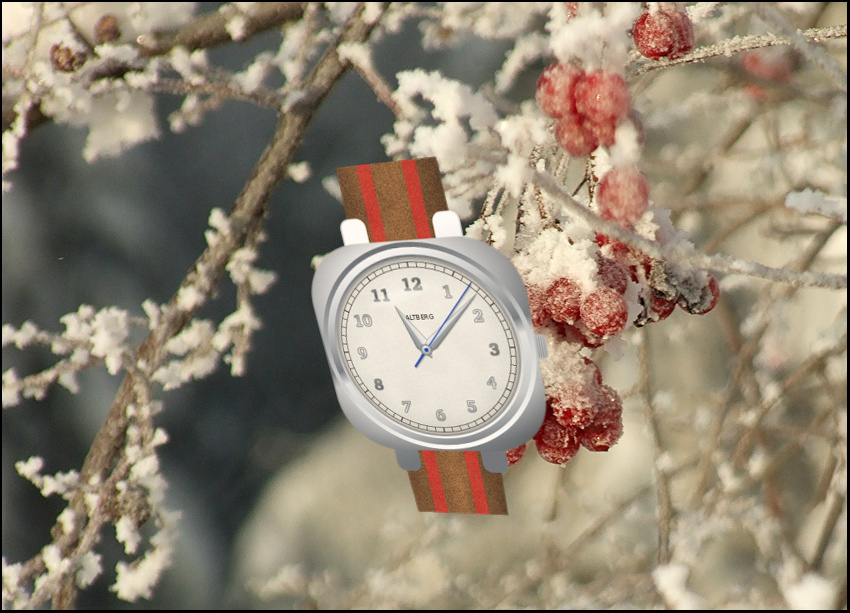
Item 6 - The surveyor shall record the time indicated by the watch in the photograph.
11:08:07
